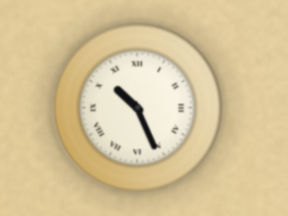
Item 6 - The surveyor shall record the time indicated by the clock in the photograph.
10:26
